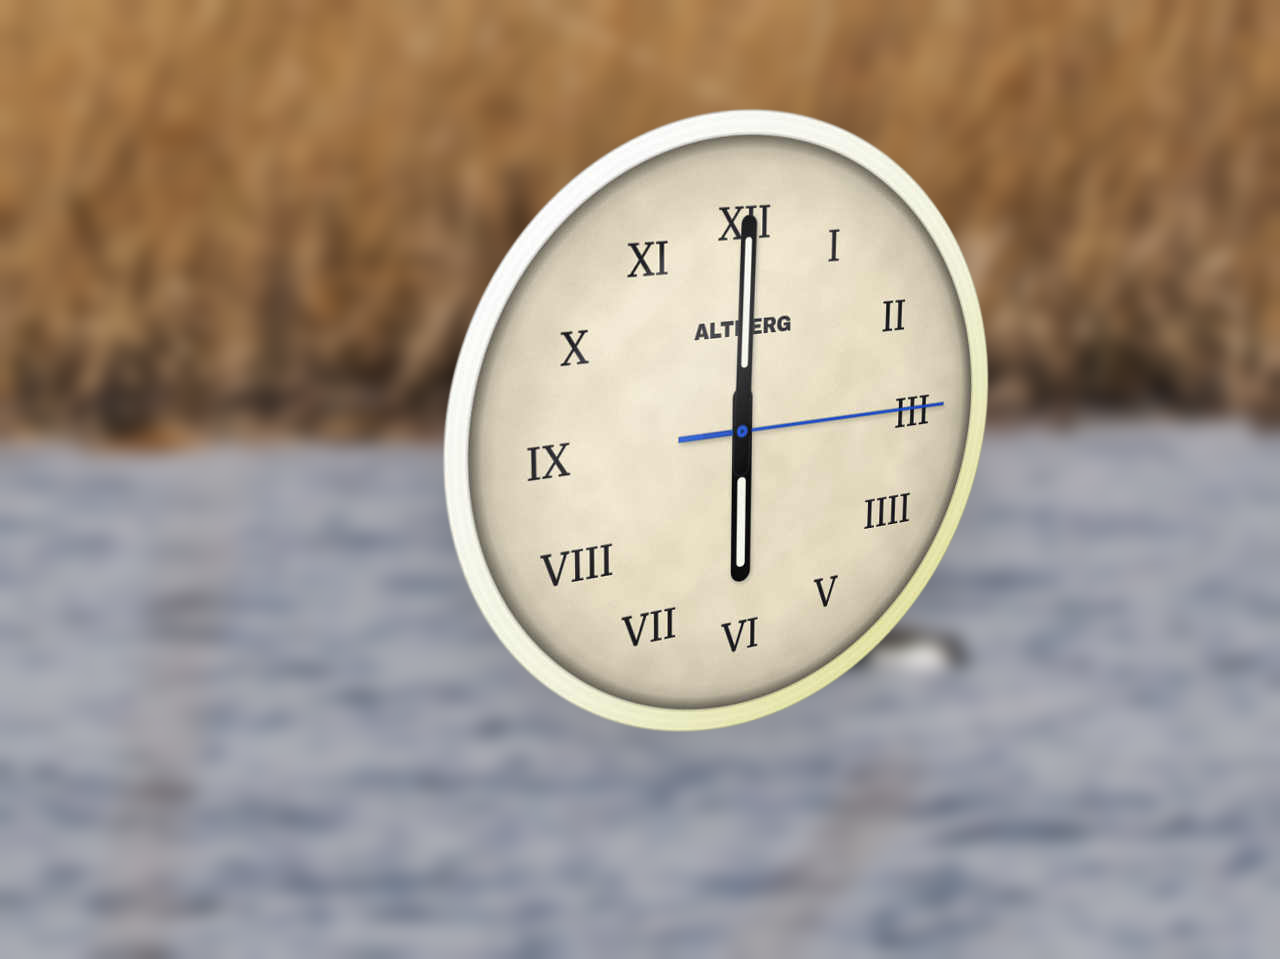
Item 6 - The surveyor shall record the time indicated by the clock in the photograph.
6:00:15
